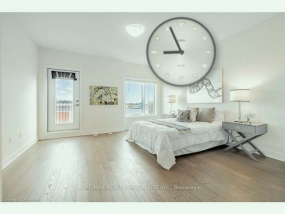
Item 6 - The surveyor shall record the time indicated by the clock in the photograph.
8:56
